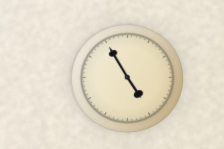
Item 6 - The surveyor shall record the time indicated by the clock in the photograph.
4:55
